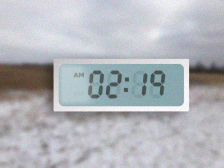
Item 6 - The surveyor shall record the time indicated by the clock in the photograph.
2:19
